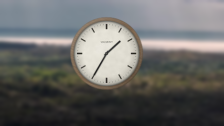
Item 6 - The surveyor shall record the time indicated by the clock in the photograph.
1:35
